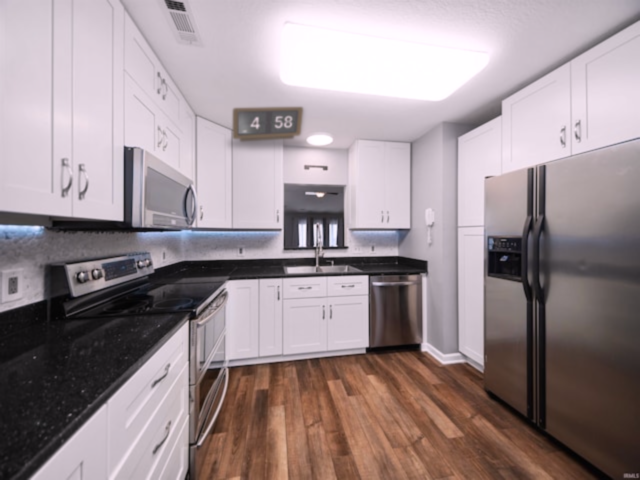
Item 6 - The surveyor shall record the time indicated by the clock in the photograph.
4:58
